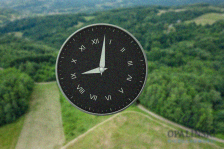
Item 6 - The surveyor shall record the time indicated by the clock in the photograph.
9:03
